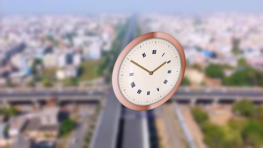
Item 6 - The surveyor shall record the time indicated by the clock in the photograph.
1:50
